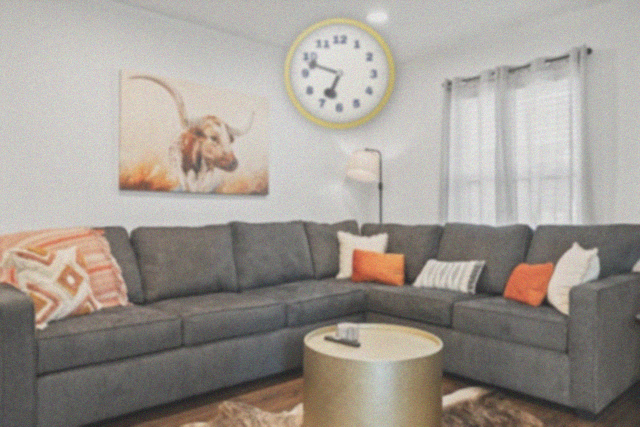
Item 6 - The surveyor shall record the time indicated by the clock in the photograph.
6:48
